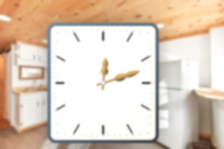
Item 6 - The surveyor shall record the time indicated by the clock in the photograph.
12:12
